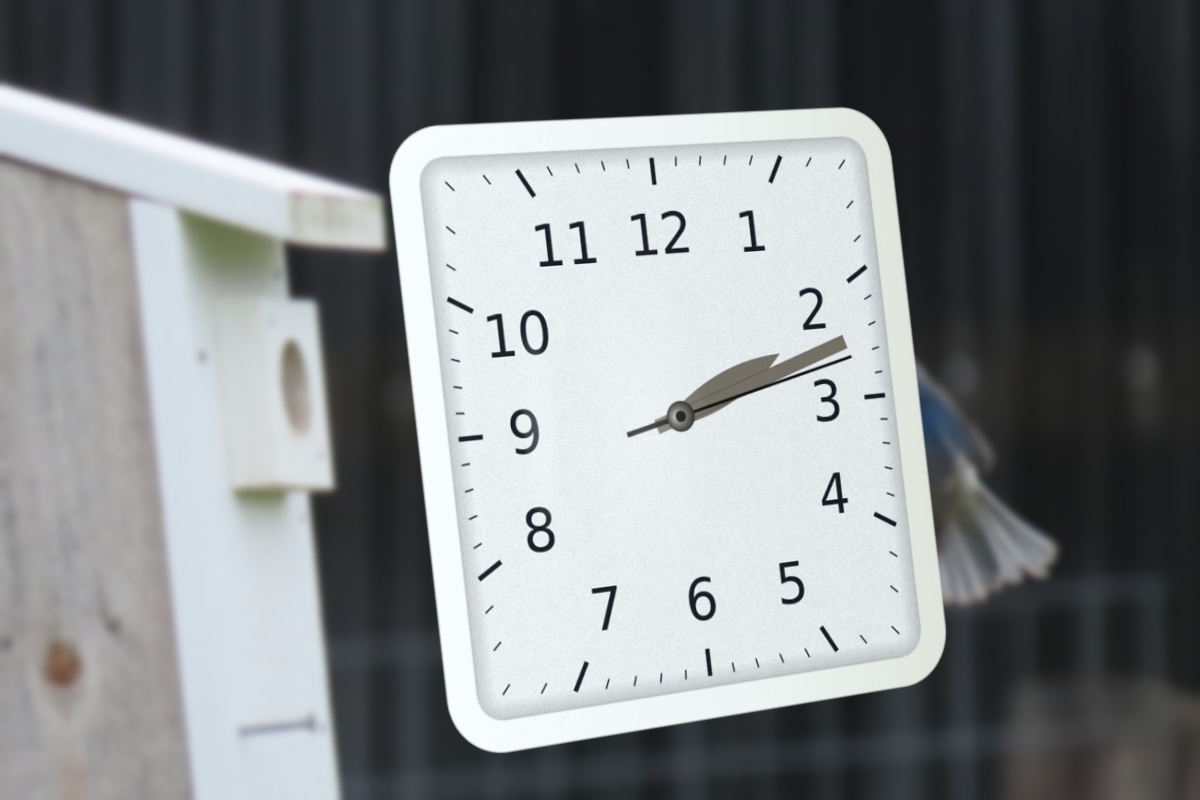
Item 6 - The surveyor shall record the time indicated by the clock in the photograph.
2:12:13
